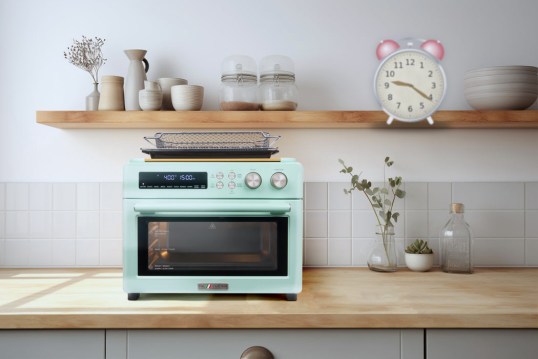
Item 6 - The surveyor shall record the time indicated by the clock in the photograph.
9:21
